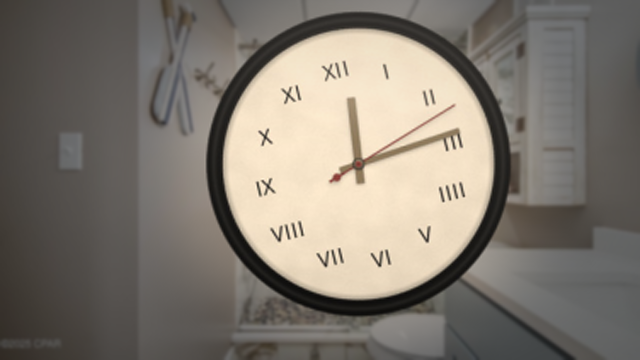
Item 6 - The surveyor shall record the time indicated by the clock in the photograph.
12:14:12
